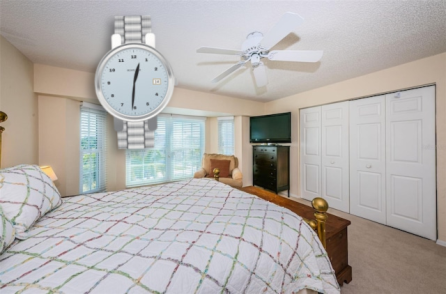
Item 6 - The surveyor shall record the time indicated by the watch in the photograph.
12:31
